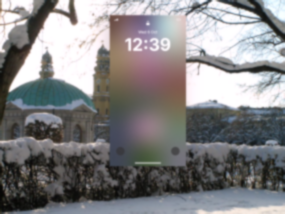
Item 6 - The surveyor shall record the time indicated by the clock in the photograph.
12:39
